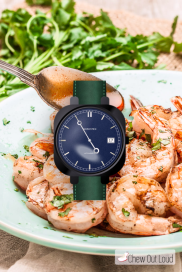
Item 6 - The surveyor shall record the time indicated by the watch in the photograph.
4:55
